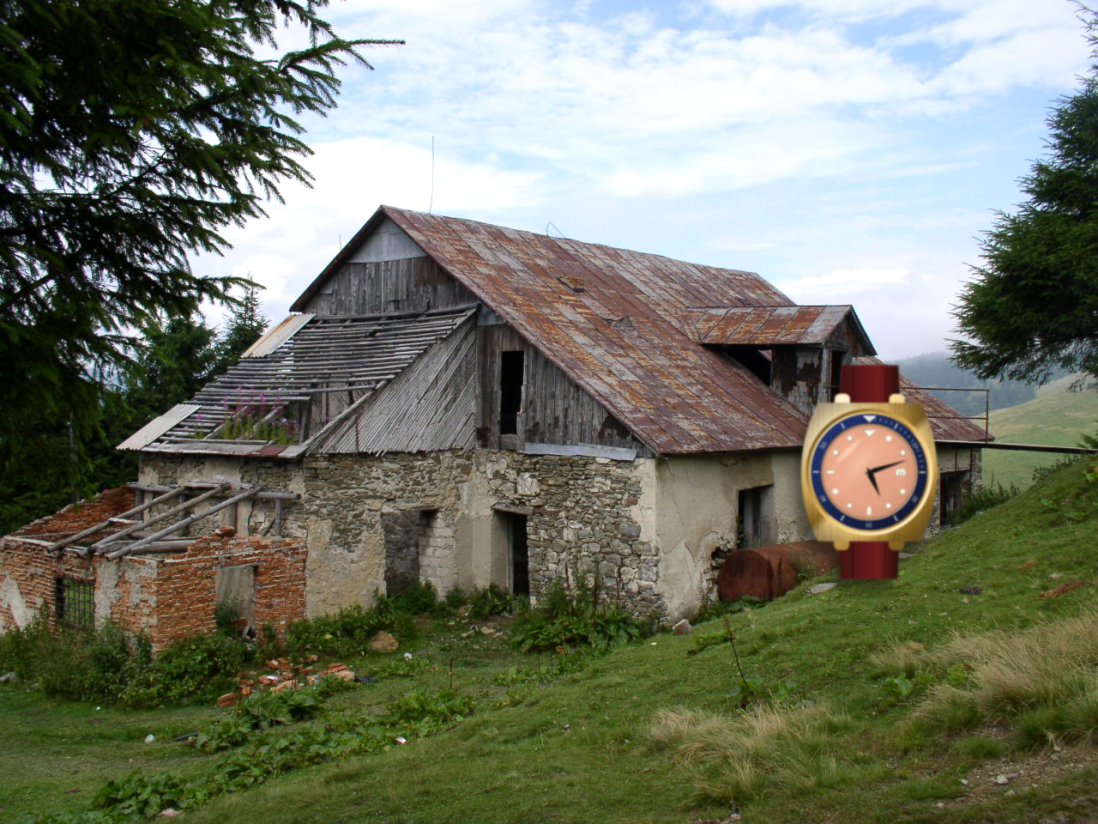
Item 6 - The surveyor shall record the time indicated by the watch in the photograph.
5:12
